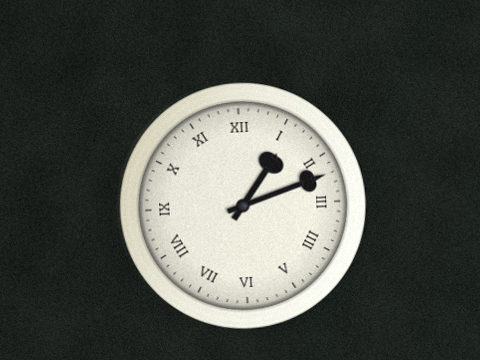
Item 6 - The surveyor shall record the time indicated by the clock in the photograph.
1:12
